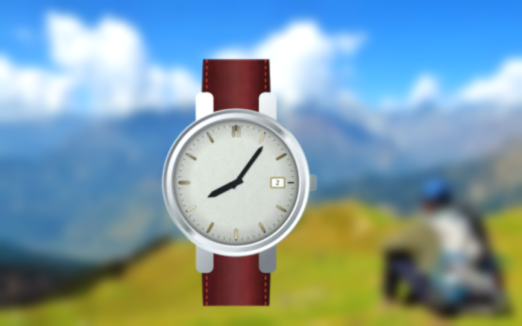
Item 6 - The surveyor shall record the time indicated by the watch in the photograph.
8:06
